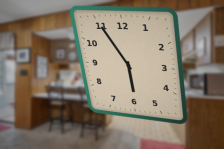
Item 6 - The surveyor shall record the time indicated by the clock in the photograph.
5:55
